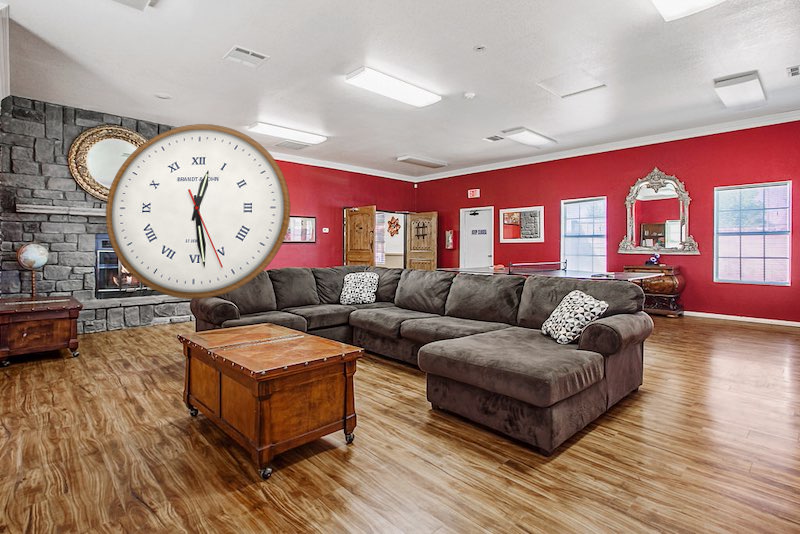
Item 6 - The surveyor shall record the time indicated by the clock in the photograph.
12:28:26
